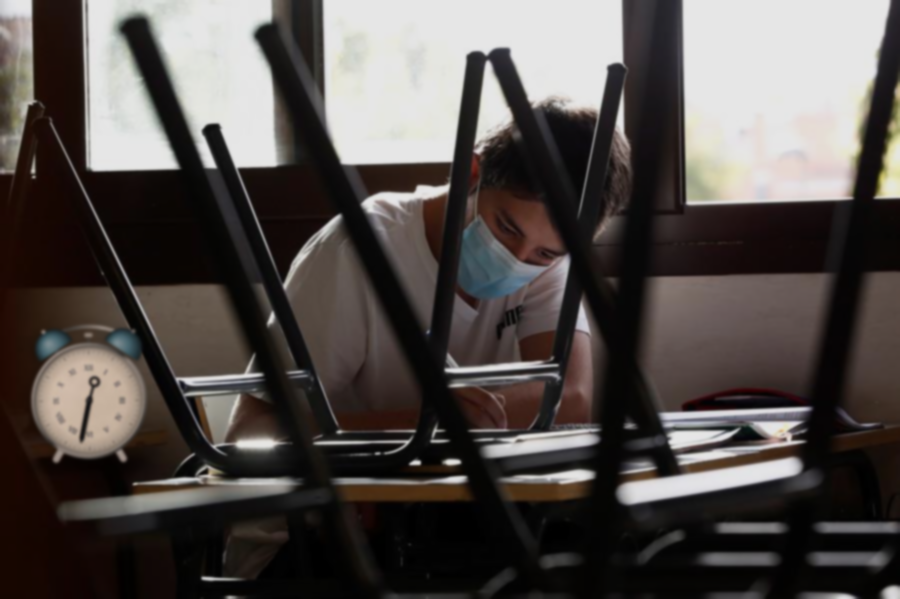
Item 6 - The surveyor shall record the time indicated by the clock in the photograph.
12:32
